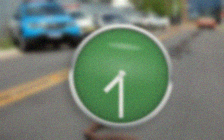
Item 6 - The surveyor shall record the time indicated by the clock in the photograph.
7:30
